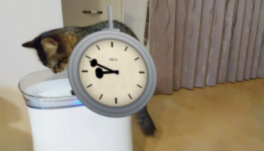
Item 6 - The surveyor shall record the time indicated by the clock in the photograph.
8:49
